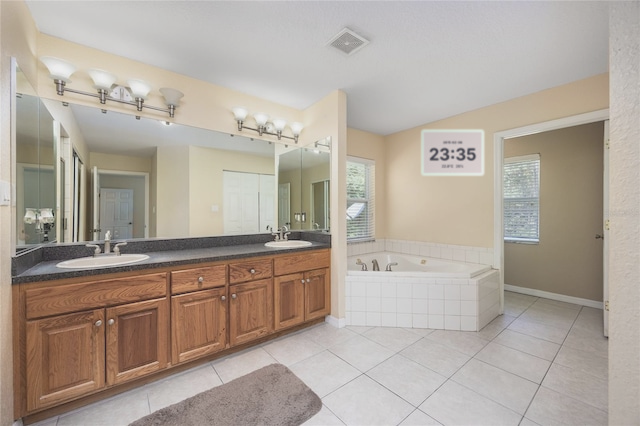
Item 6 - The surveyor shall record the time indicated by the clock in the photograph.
23:35
